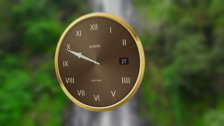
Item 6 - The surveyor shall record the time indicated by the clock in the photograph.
9:49
